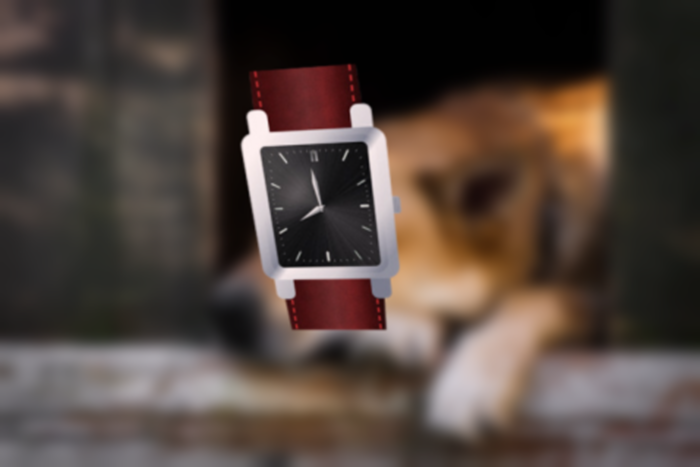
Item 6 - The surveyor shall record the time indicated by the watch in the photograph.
7:59
